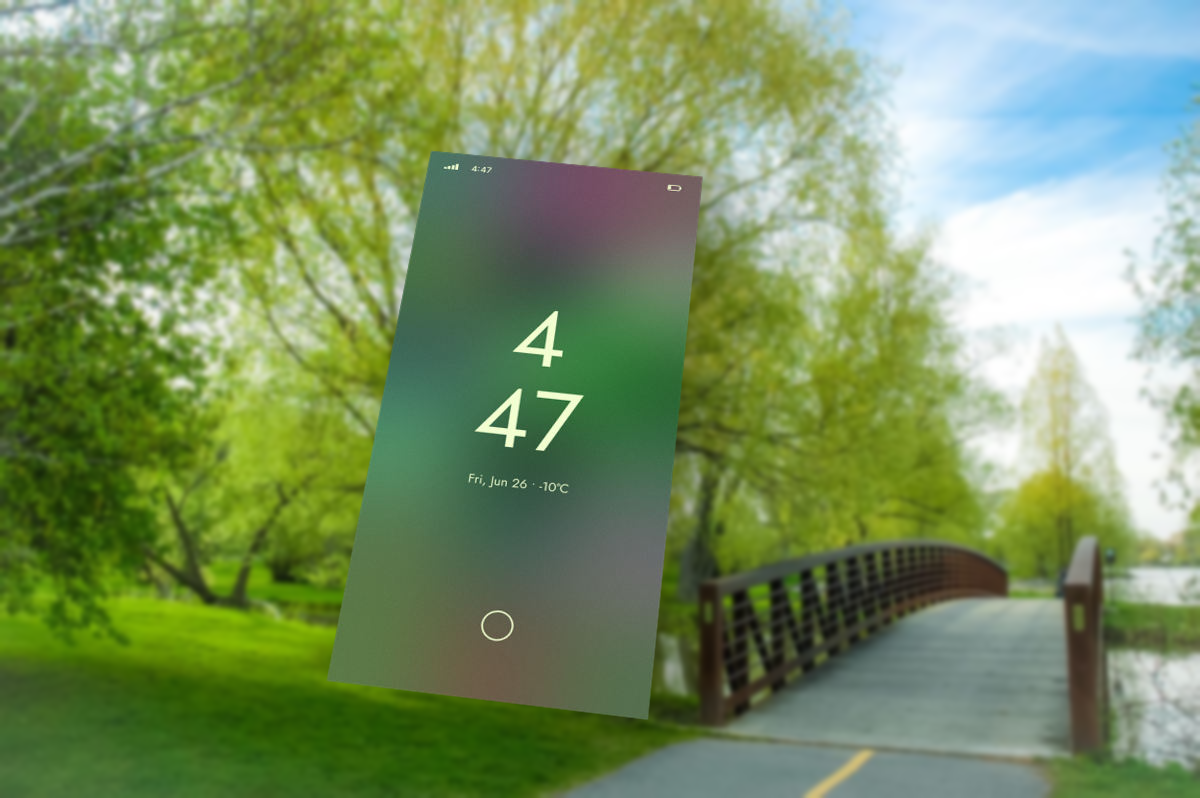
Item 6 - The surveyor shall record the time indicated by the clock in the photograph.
4:47
